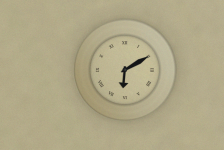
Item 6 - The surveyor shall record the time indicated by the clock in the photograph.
6:10
